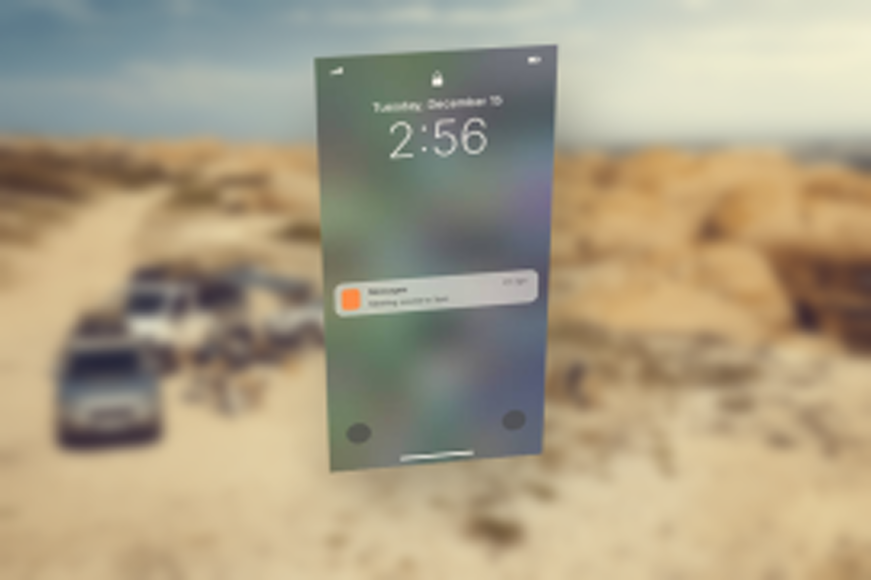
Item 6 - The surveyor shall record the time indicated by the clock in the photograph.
2:56
